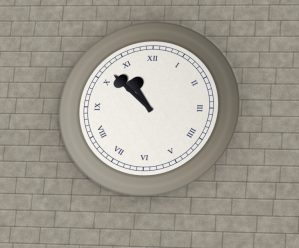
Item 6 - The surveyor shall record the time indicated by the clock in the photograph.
10:52
